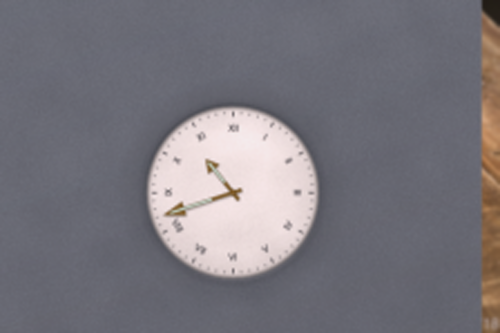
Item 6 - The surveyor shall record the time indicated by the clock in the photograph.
10:42
